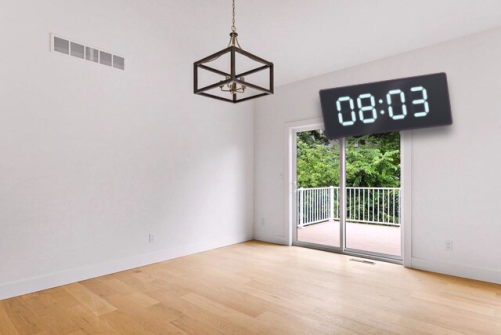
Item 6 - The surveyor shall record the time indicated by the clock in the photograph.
8:03
